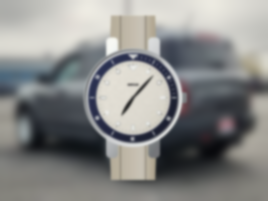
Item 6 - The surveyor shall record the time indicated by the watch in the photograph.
7:07
